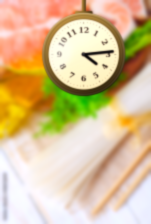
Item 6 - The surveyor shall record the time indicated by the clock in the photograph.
4:14
